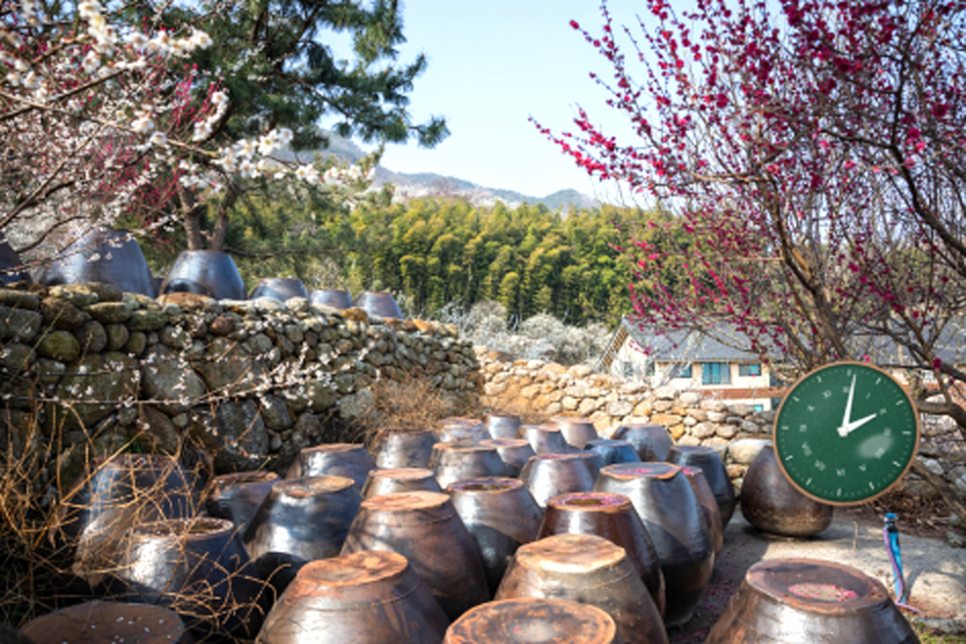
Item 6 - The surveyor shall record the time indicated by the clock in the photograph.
2:01
